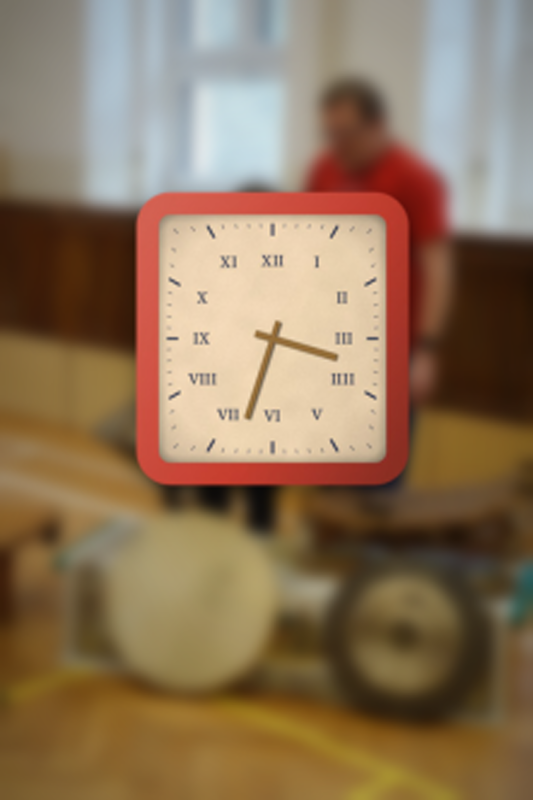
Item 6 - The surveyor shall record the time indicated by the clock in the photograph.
3:33
